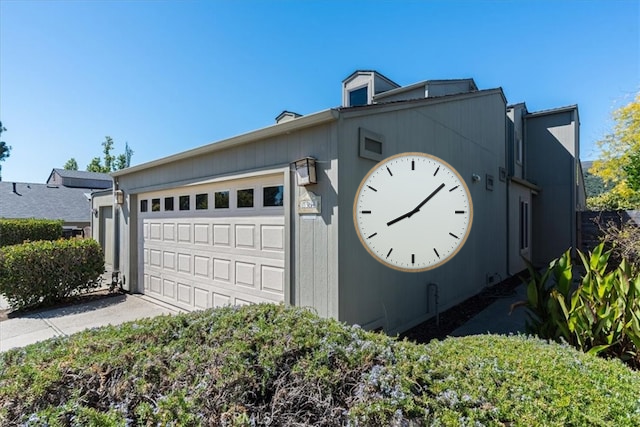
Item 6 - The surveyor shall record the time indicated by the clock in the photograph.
8:08
